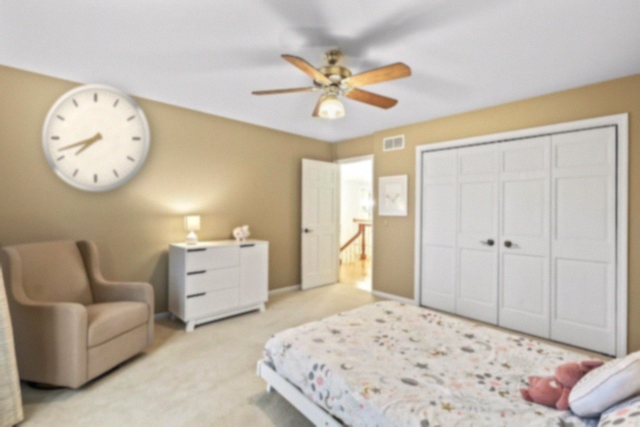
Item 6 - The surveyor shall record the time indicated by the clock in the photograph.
7:42
